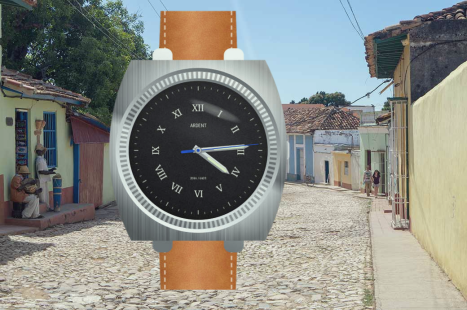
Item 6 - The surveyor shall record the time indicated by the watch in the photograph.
4:14:14
